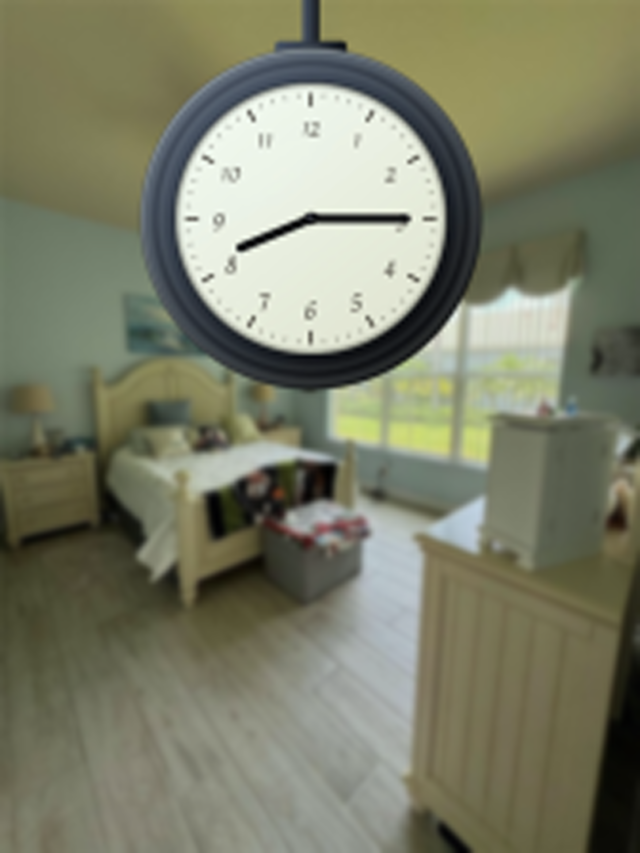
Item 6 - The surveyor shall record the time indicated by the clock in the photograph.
8:15
